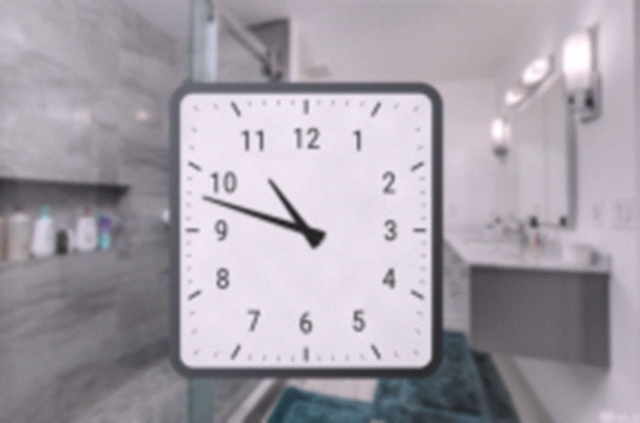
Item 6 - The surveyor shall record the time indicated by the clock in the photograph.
10:48
